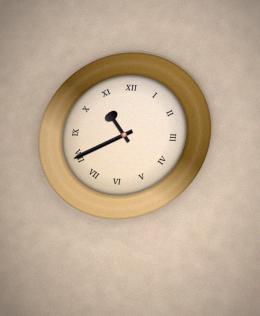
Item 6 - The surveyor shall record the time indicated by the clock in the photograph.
10:40
